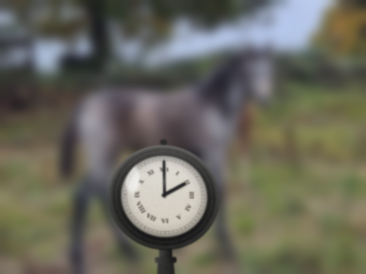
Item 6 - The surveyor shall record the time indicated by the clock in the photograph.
2:00
